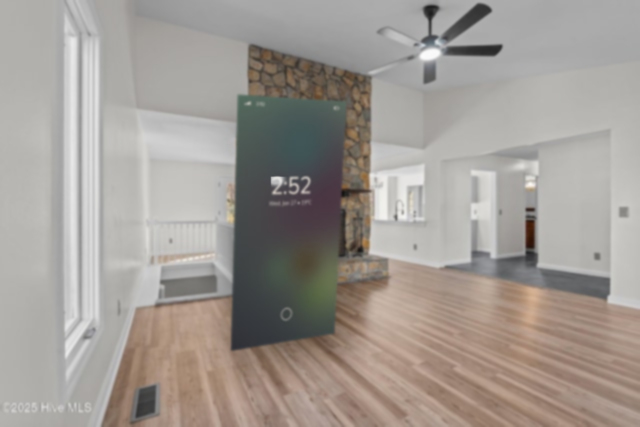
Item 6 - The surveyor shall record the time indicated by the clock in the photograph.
2:52
